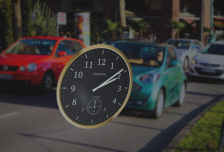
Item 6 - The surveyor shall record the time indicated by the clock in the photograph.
2:09
